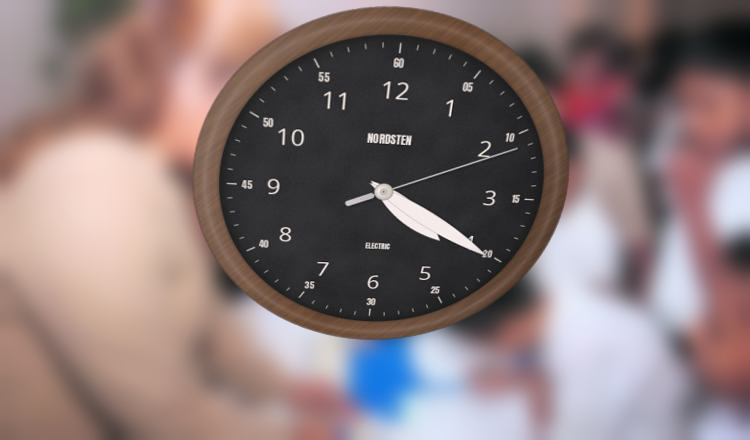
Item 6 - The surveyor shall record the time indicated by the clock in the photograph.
4:20:11
